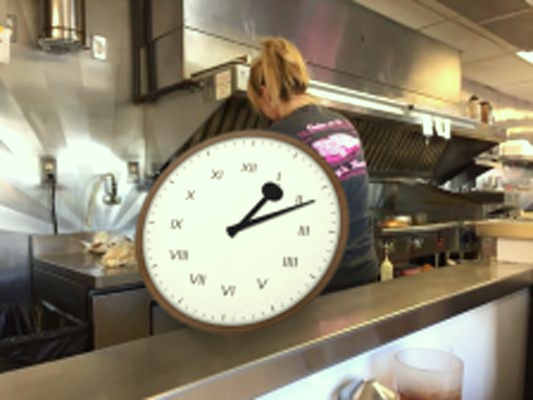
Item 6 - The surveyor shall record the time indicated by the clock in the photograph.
1:11
